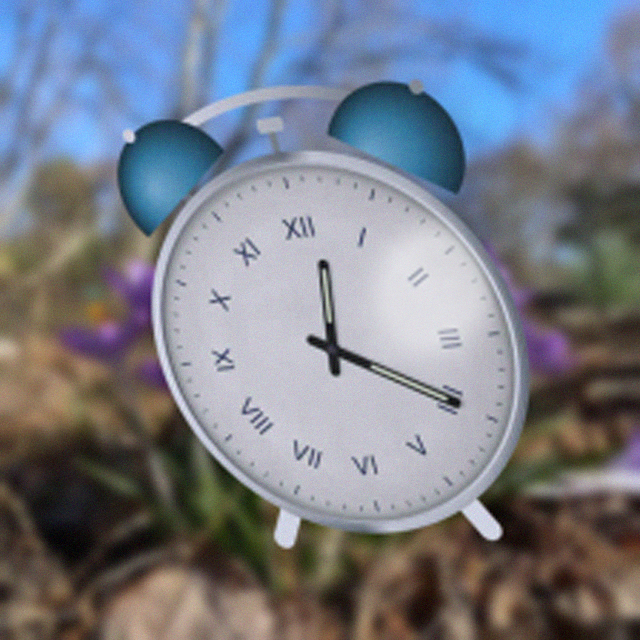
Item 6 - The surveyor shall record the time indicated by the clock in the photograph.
12:20
